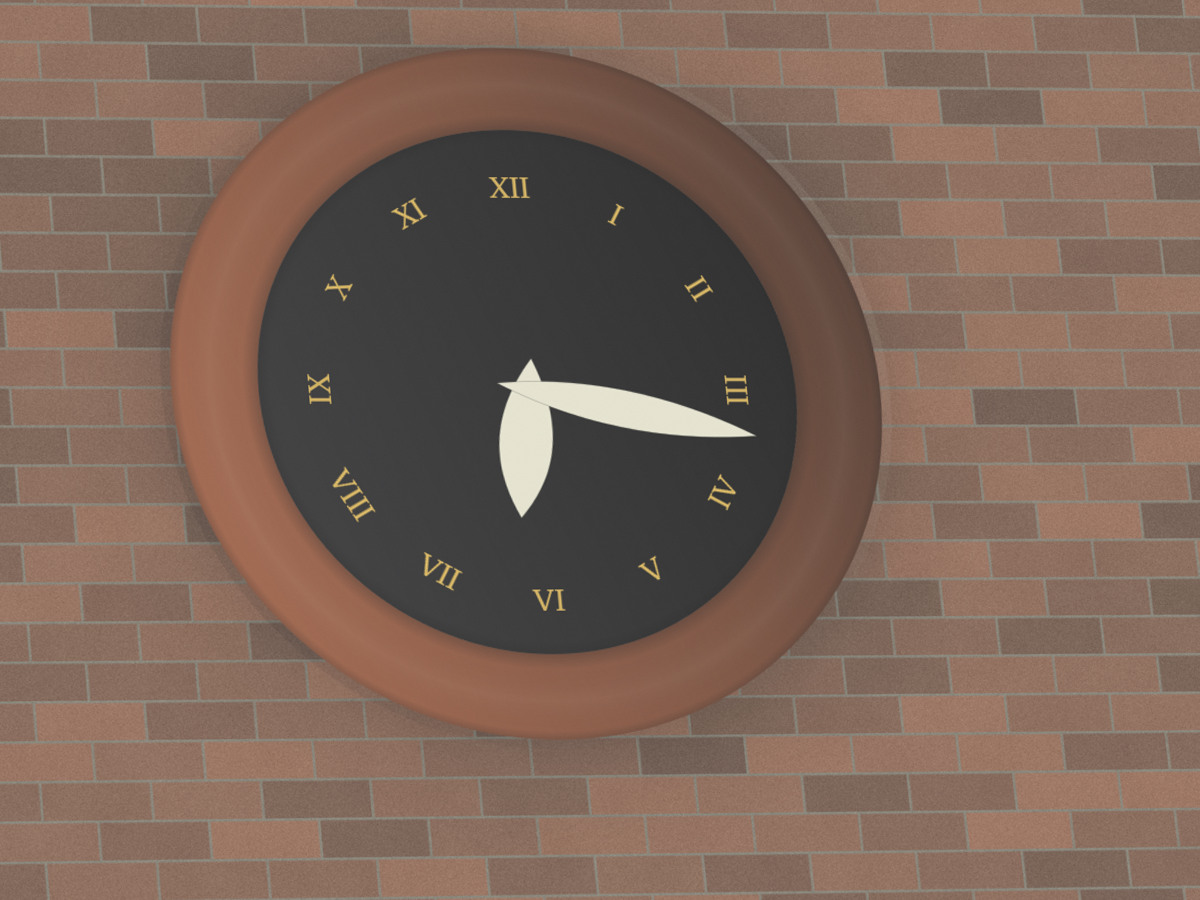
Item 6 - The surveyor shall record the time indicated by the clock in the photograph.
6:17
